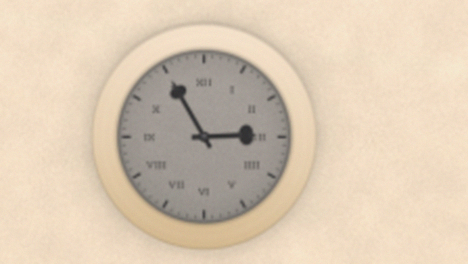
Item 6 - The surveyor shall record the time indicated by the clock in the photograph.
2:55
